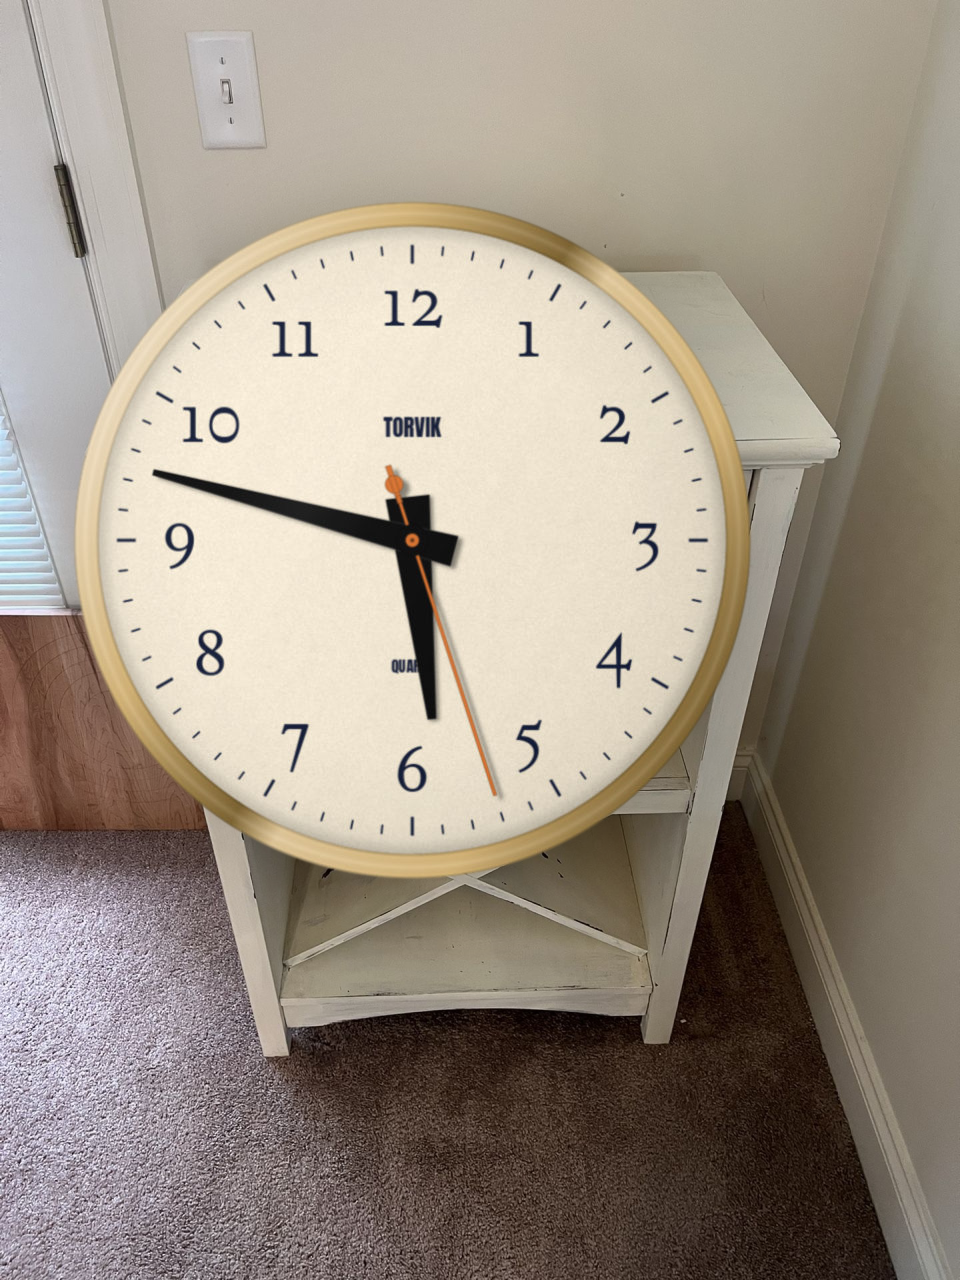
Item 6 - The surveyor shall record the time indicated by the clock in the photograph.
5:47:27
